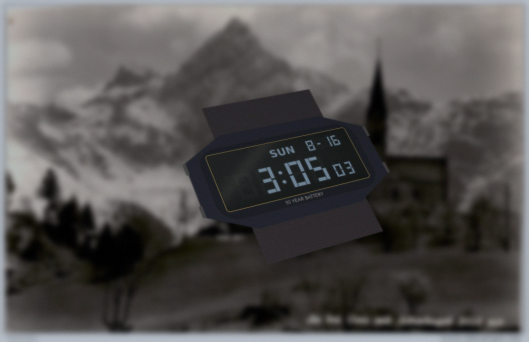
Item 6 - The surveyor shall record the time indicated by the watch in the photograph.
3:05:03
